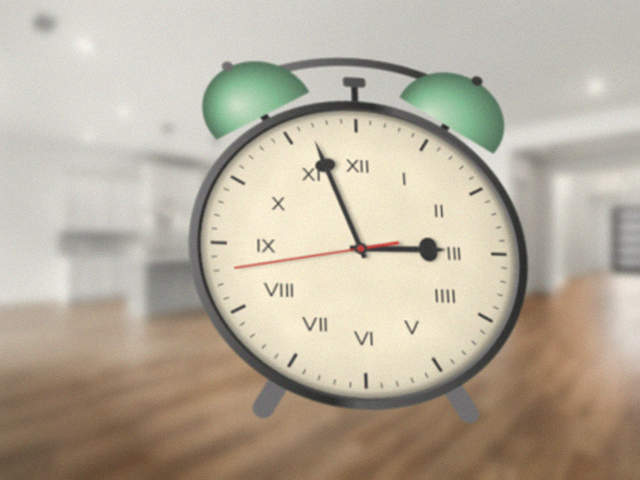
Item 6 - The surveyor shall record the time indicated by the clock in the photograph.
2:56:43
